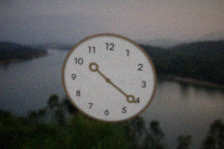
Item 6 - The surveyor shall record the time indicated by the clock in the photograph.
10:21
